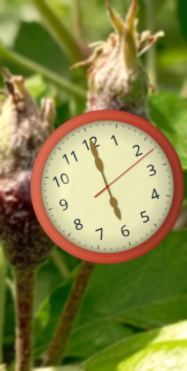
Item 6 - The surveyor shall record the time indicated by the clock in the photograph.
6:00:12
